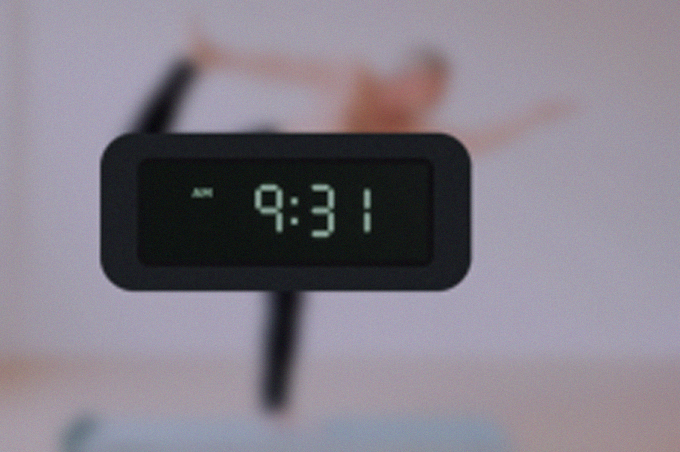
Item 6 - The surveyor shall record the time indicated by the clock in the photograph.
9:31
